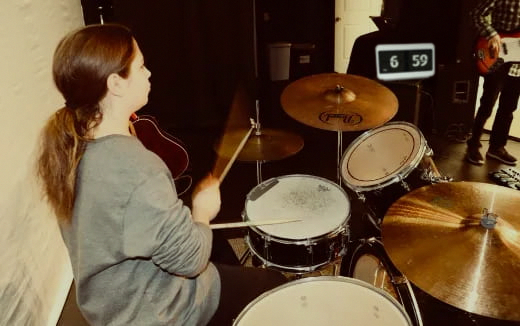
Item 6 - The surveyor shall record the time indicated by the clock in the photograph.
6:59
